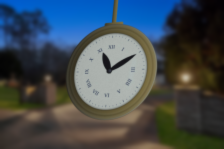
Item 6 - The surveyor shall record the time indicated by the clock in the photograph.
11:10
